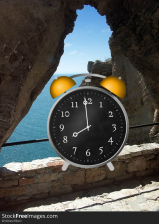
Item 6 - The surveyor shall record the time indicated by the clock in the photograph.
7:59
